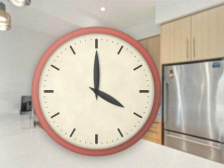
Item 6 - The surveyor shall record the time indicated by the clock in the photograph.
4:00
